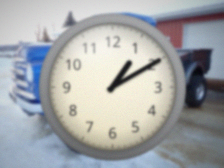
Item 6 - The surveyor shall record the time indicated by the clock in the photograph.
1:10
